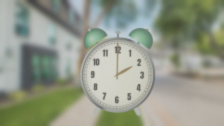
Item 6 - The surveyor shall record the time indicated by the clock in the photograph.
2:00
